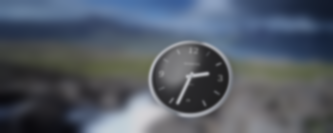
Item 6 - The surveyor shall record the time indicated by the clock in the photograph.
2:33
